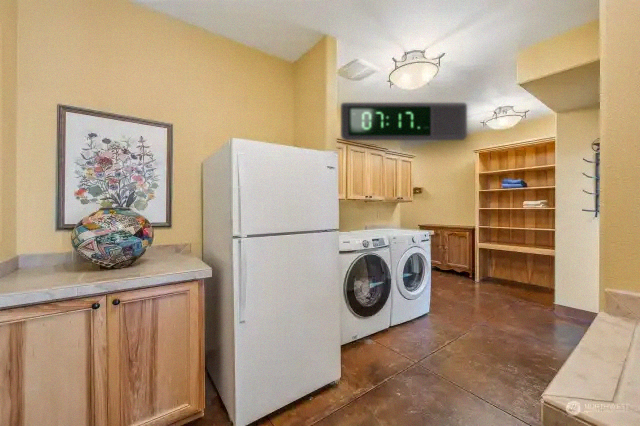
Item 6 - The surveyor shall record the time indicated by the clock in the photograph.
7:17
